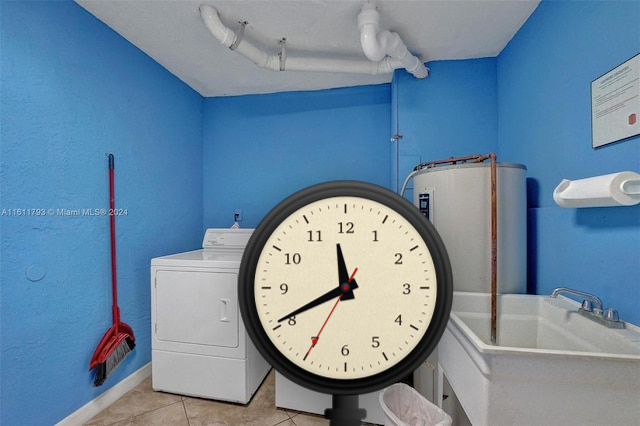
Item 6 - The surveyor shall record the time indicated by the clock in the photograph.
11:40:35
